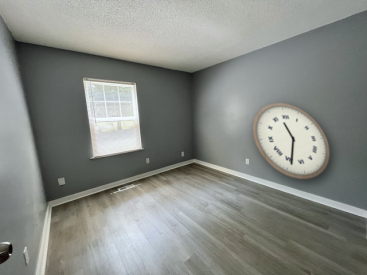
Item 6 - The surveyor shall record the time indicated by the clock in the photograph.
11:34
